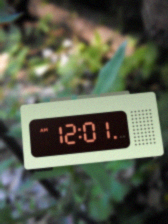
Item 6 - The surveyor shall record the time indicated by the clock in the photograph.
12:01
